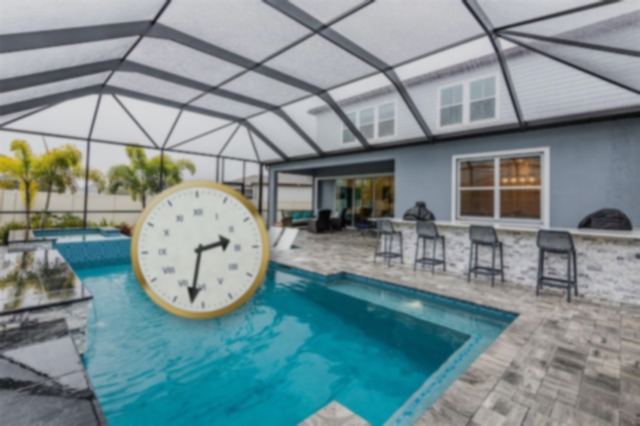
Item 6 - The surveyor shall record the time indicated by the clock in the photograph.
2:32
